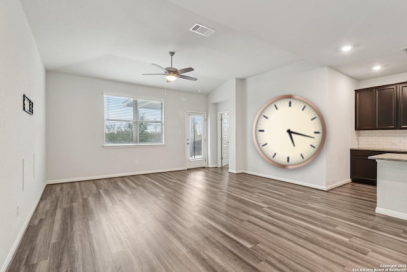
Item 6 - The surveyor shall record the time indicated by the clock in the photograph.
5:17
